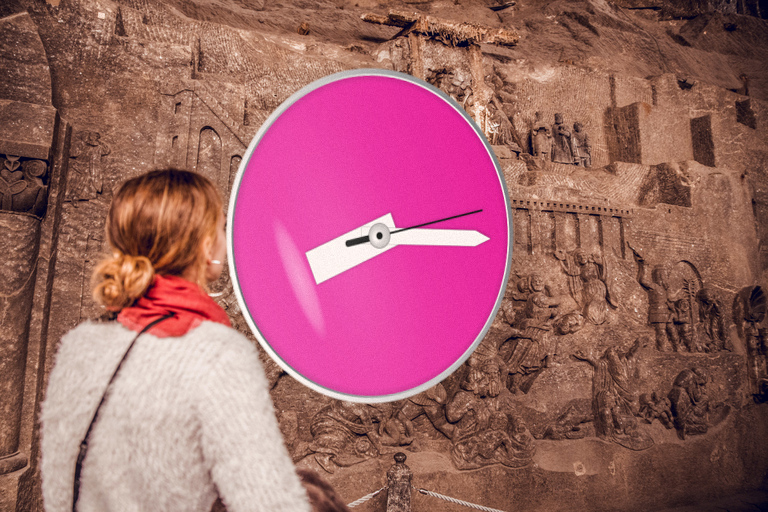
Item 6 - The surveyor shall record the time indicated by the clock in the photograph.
8:15:13
